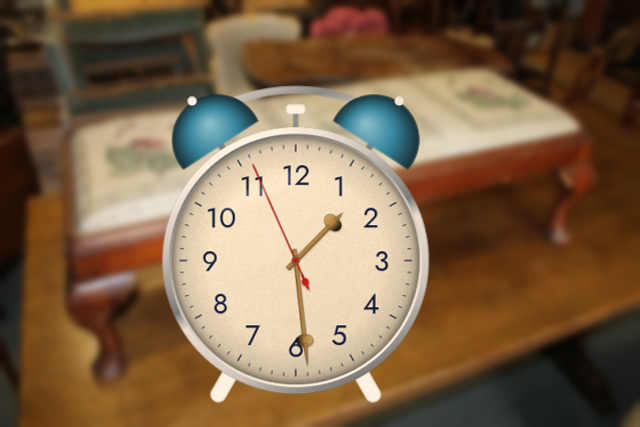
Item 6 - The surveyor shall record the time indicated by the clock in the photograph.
1:28:56
